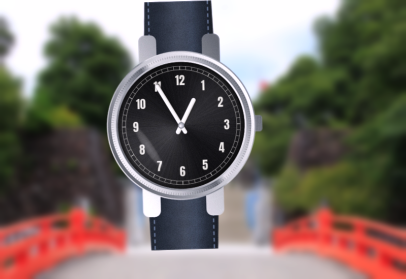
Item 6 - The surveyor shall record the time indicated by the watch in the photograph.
12:55
